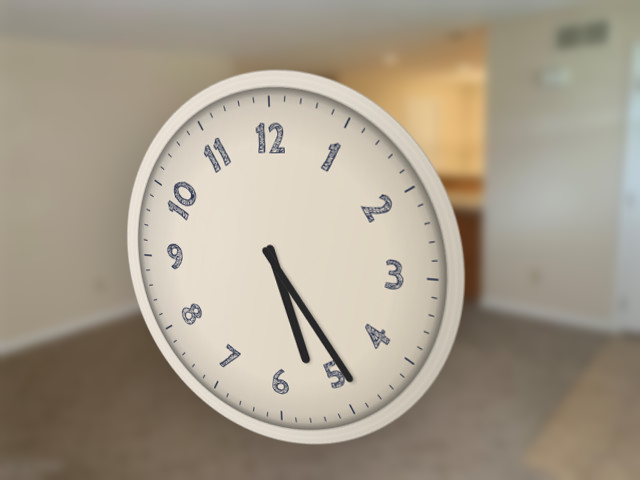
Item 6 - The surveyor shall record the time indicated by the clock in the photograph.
5:24
